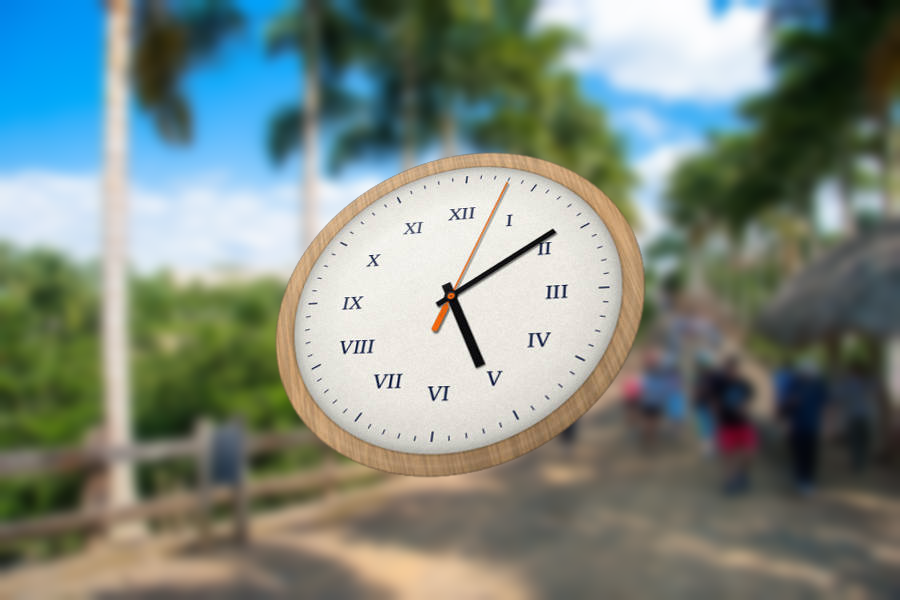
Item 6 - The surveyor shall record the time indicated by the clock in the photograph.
5:09:03
